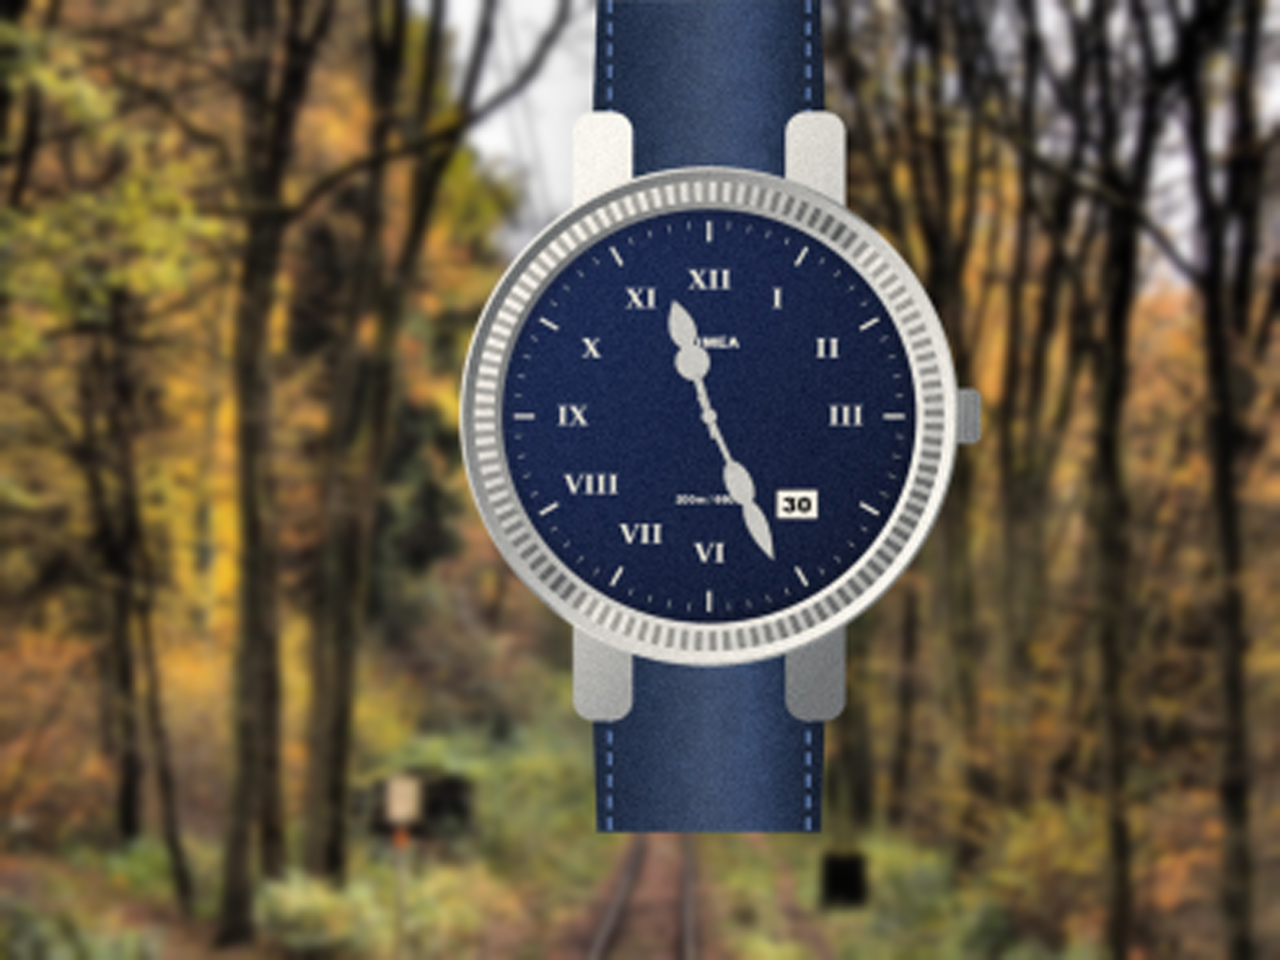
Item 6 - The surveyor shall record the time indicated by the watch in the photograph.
11:26
